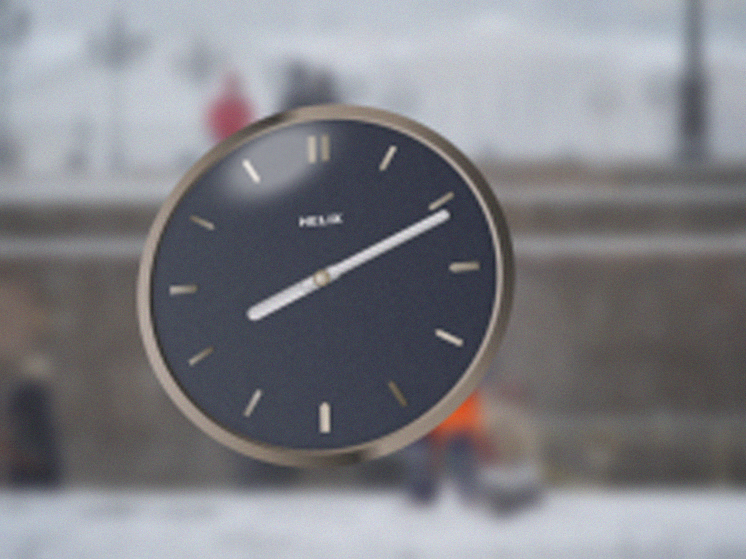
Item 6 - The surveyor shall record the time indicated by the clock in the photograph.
8:11
